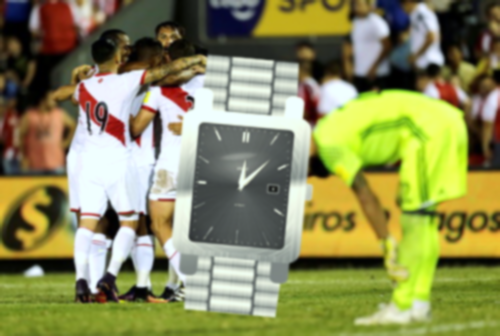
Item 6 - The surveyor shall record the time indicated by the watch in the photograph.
12:07
